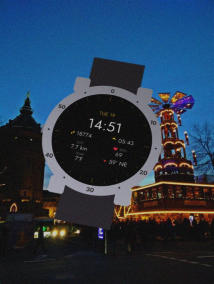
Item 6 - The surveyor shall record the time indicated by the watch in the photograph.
14:51
